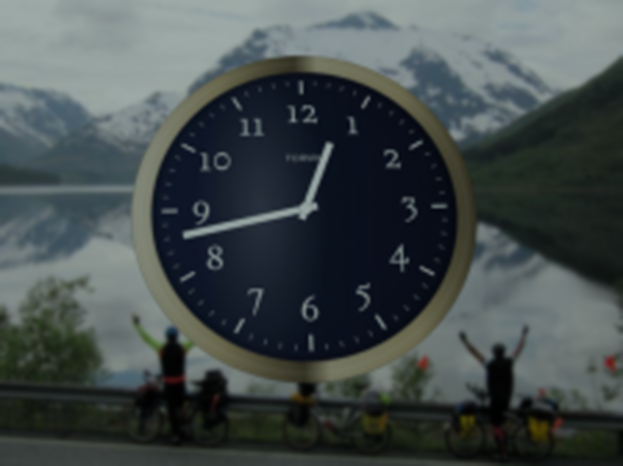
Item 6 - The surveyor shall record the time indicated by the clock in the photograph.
12:43
